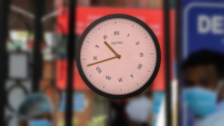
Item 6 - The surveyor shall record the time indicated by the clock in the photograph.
10:43
